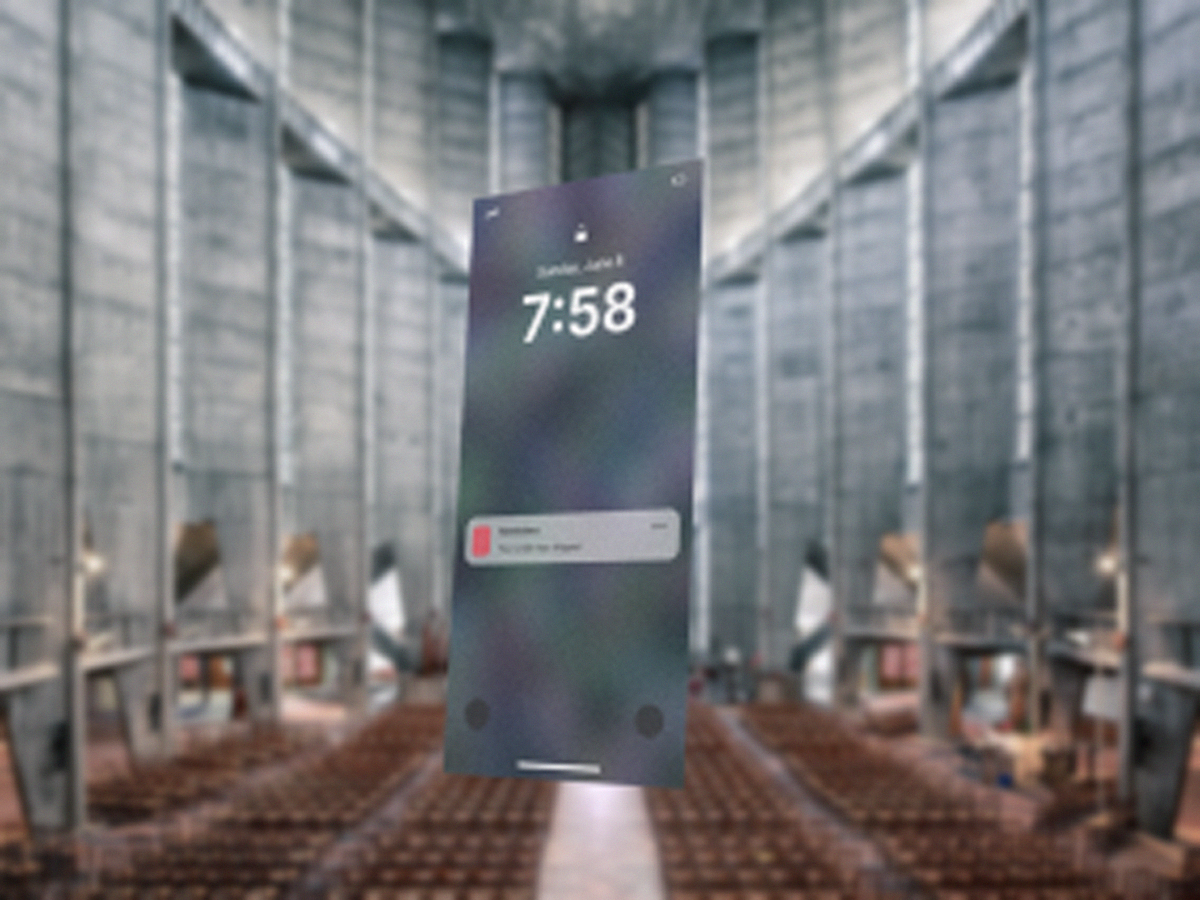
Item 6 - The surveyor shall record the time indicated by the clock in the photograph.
7:58
